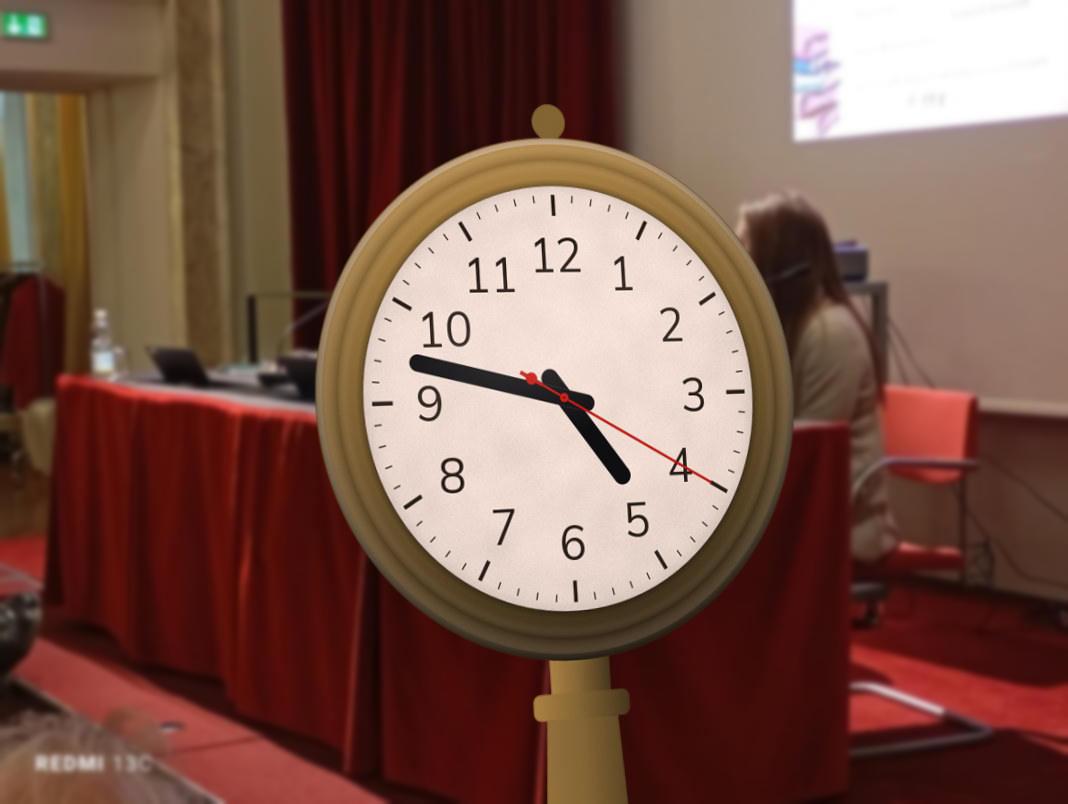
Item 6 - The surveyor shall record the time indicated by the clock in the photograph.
4:47:20
